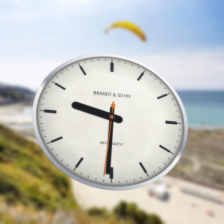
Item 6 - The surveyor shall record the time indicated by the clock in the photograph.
9:30:31
